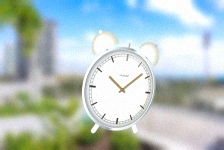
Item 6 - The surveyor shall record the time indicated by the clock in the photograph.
10:08
